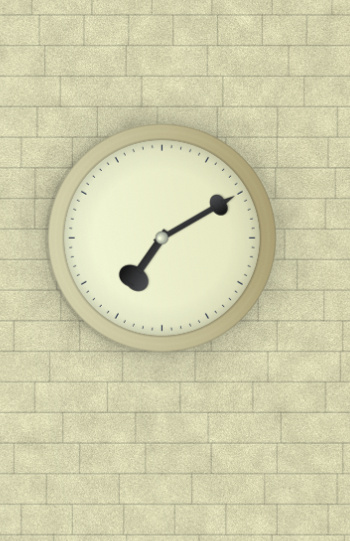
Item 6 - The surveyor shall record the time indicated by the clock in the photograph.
7:10
